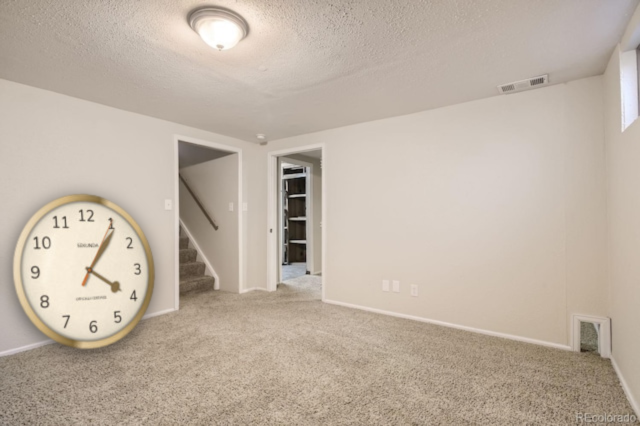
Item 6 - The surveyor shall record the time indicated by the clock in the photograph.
4:06:05
